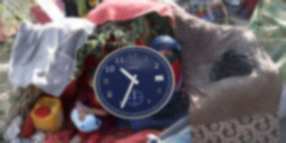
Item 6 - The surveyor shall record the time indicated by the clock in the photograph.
10:34
